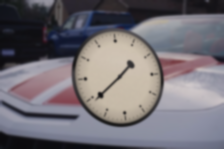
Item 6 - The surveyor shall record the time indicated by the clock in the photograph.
1:39
